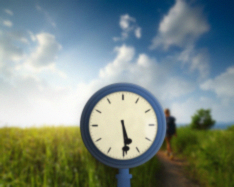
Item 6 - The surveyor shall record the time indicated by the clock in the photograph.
5:29
